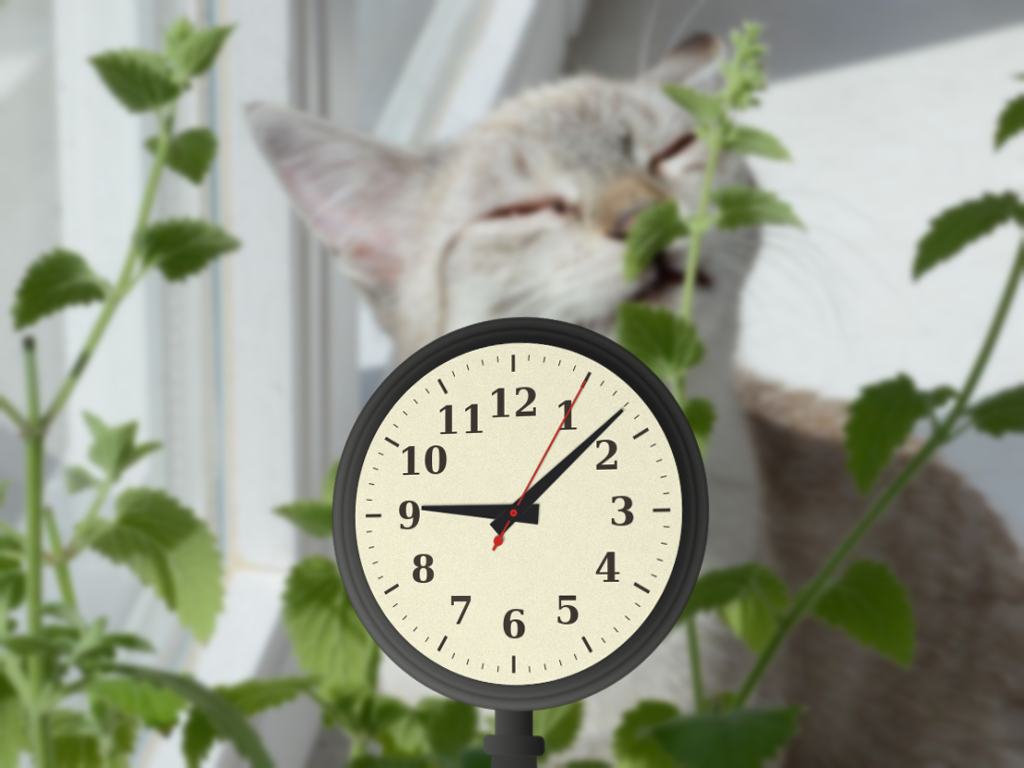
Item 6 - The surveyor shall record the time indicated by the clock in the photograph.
9:08:05
